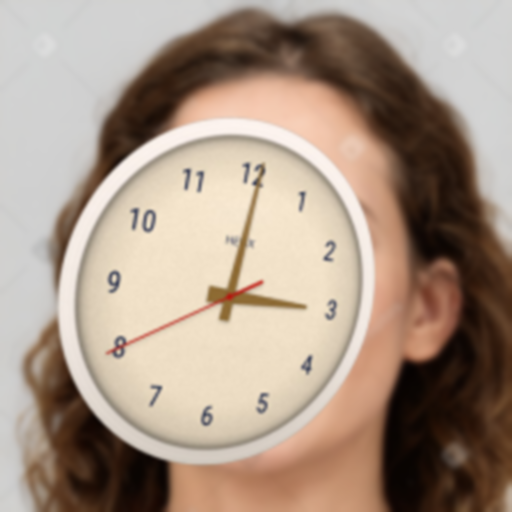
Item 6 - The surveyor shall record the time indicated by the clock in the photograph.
3:00:40
